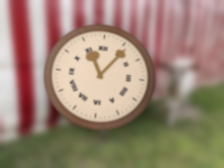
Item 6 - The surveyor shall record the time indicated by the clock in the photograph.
11:06
